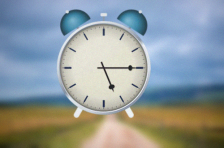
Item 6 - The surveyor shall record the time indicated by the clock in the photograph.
5:15
